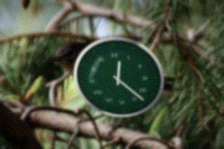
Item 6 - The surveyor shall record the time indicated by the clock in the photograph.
12:23
